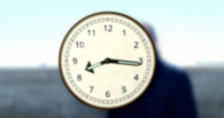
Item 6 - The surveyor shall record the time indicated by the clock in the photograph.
8:16
